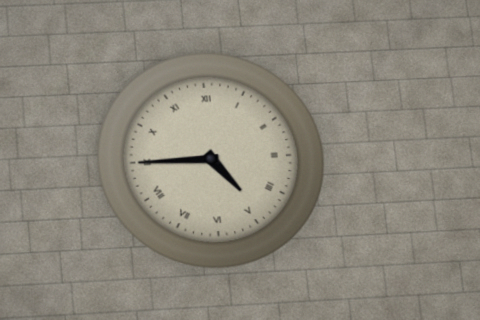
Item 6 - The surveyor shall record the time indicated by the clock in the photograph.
4:45
